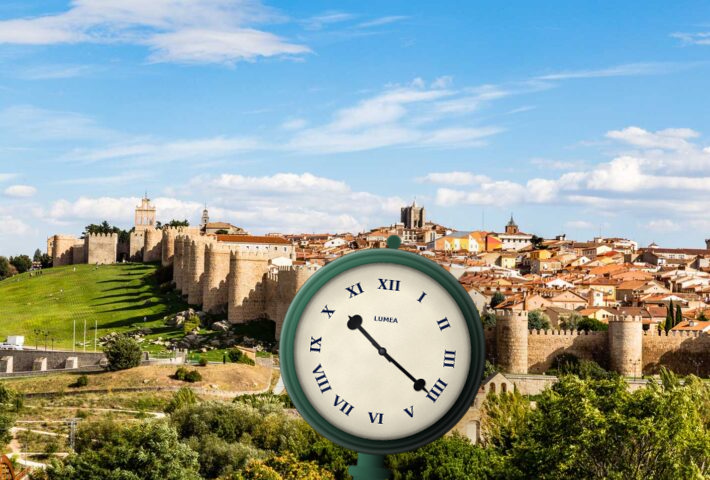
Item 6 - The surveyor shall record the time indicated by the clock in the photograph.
10:21
